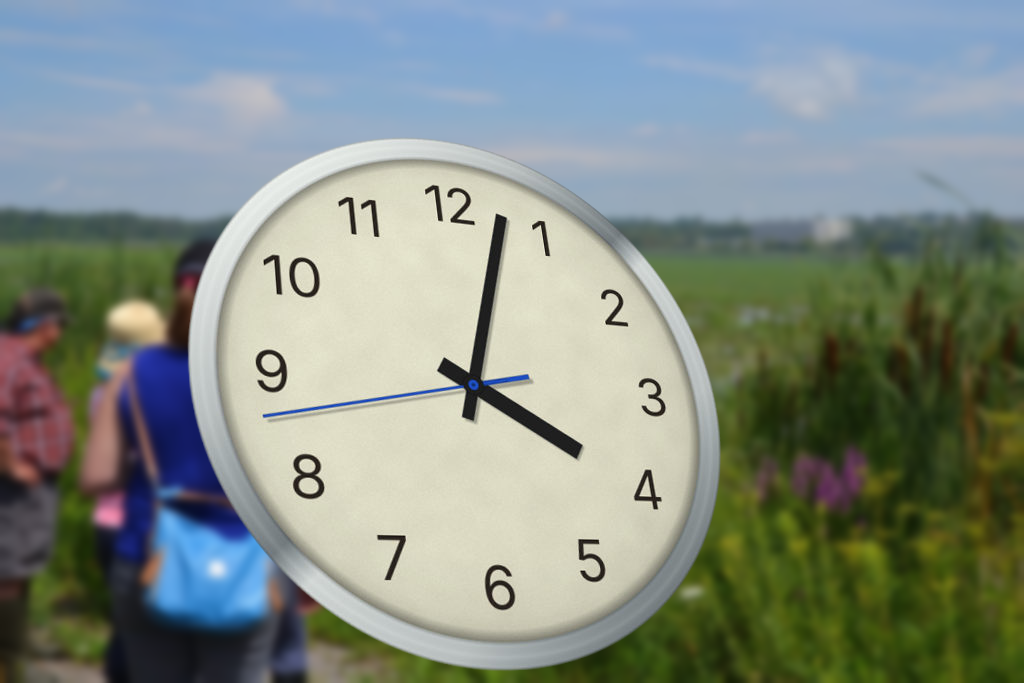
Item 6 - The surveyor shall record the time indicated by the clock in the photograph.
4:02:43
